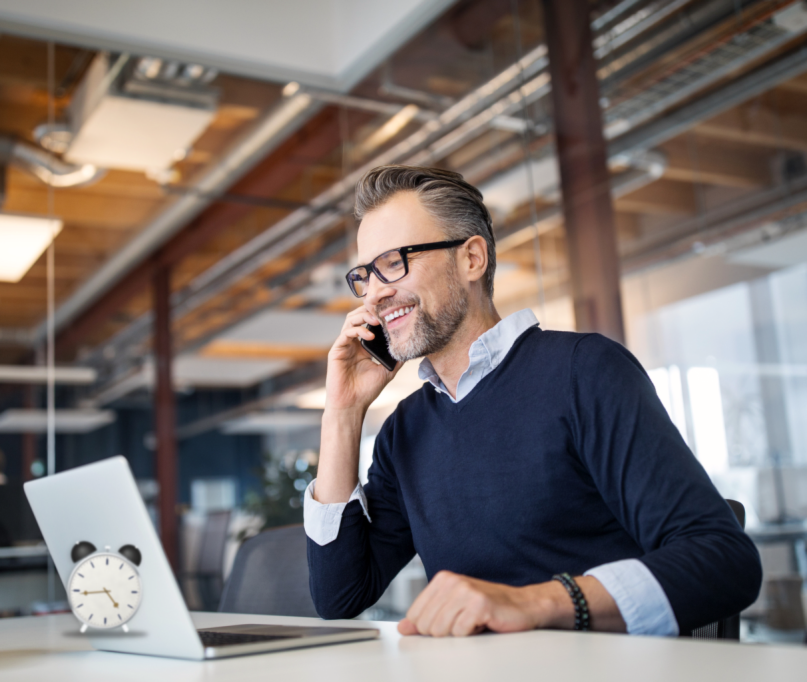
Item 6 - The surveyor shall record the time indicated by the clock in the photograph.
4:44
